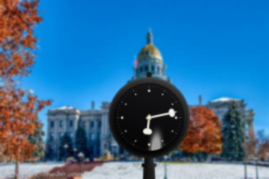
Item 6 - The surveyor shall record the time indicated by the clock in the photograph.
6:13
